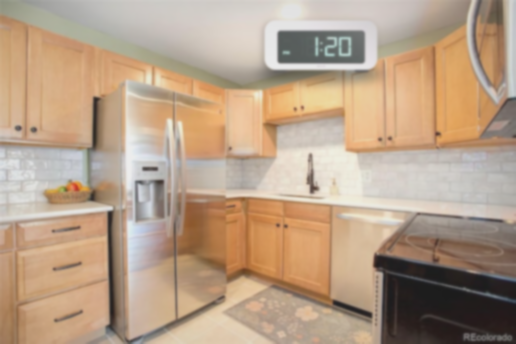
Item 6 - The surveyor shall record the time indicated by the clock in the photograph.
1:20
